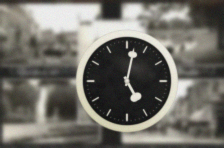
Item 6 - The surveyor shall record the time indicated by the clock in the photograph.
5:02
